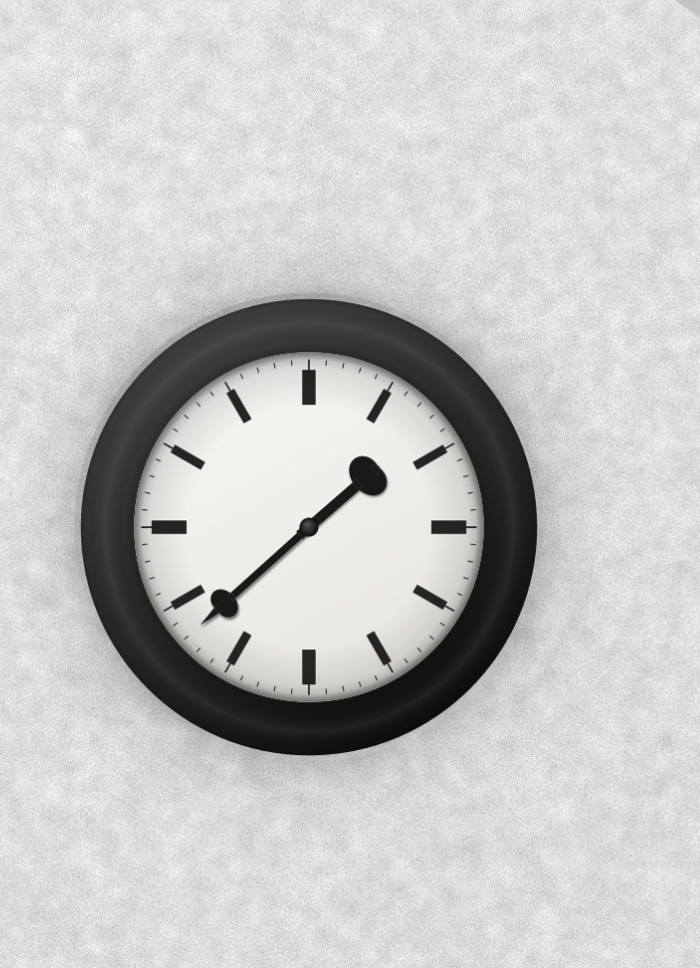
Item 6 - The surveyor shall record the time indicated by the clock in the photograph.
1:38
